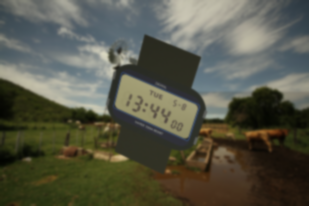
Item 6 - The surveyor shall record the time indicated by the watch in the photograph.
13:44
